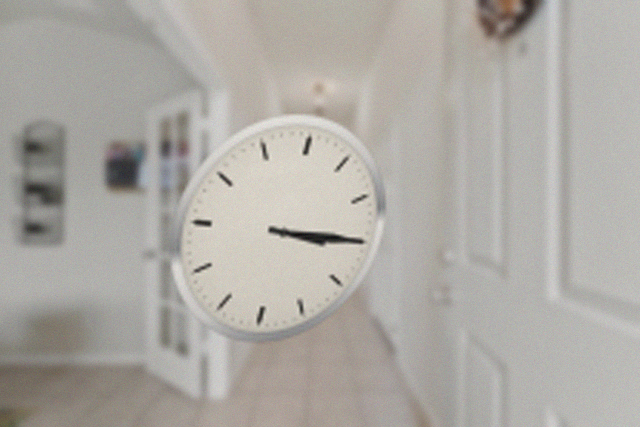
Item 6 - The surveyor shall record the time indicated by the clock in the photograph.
3:15
